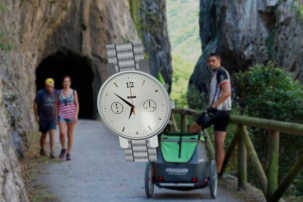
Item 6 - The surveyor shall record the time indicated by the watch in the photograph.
6:52
